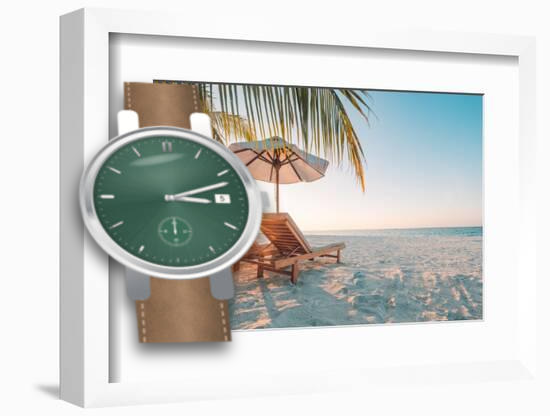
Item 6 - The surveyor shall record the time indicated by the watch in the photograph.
3:12
